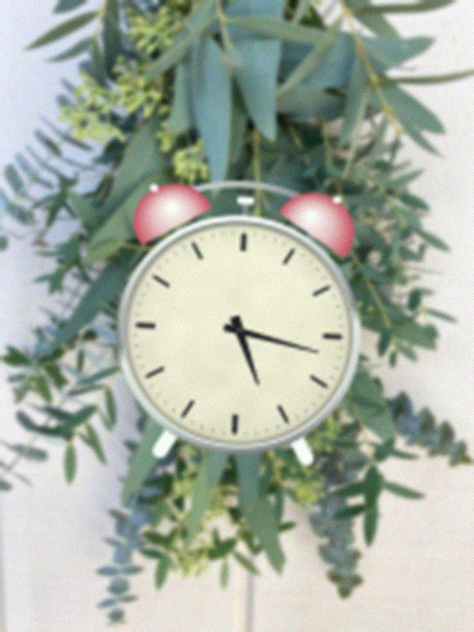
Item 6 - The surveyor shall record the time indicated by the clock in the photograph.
5:17
